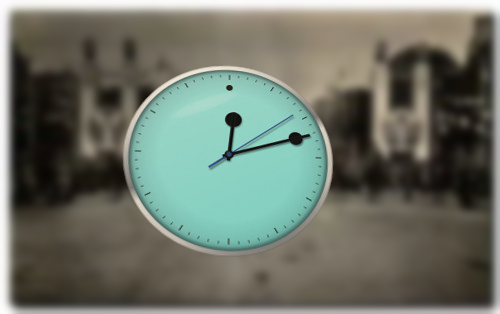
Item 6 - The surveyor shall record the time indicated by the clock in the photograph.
12:12:09
